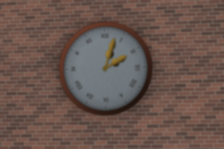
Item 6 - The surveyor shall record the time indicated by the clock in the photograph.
2:03
